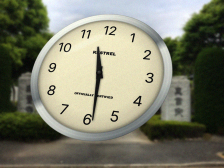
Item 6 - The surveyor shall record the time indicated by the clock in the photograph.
11:29
